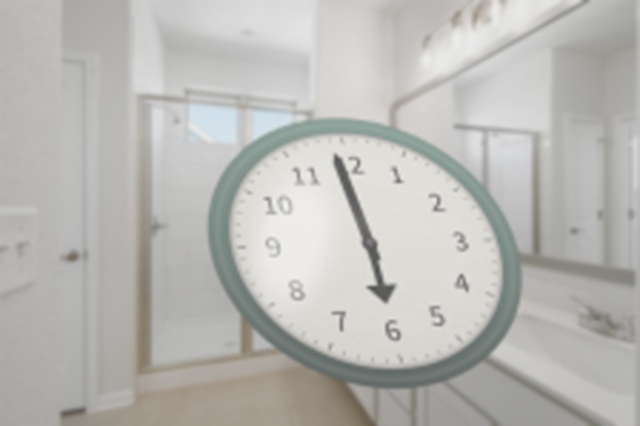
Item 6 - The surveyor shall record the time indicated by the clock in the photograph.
5:59
